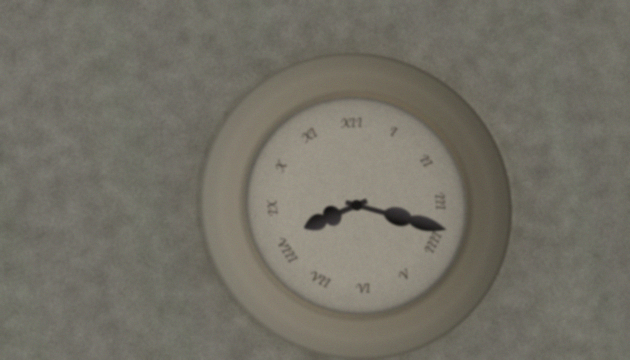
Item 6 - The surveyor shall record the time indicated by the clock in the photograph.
8:18
